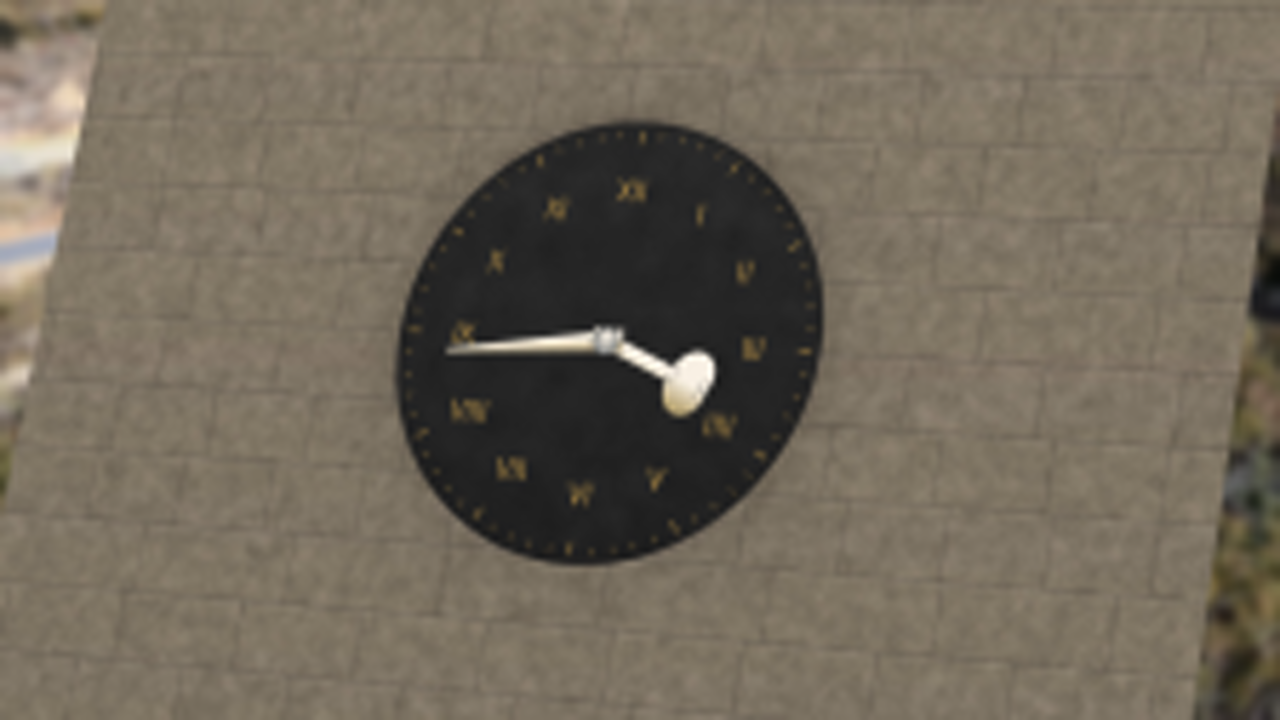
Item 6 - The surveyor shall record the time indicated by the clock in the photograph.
3:44
